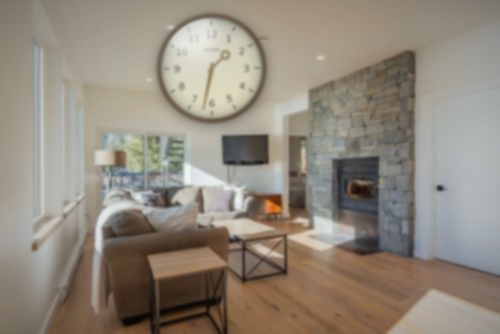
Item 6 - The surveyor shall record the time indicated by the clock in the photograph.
1:32
